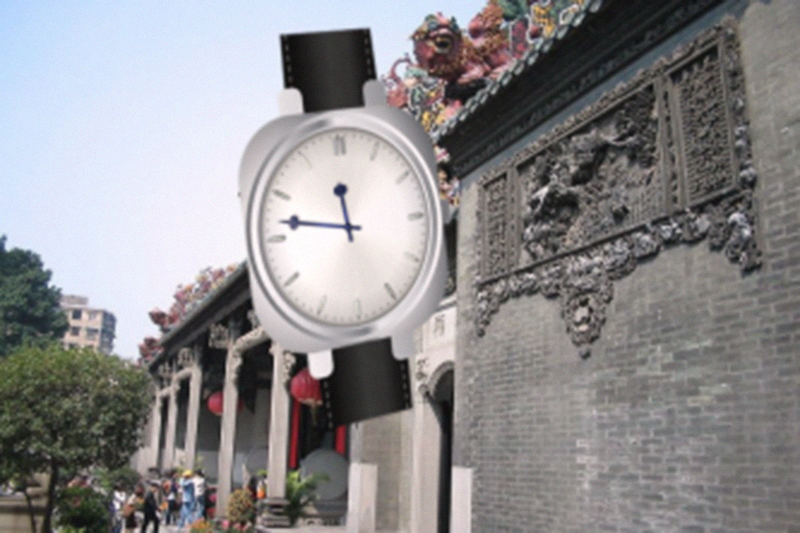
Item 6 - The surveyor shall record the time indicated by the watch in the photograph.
11:47
